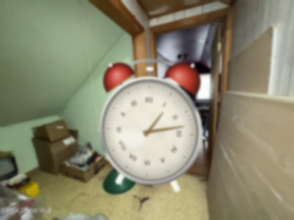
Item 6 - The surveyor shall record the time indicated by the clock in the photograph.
1:13
